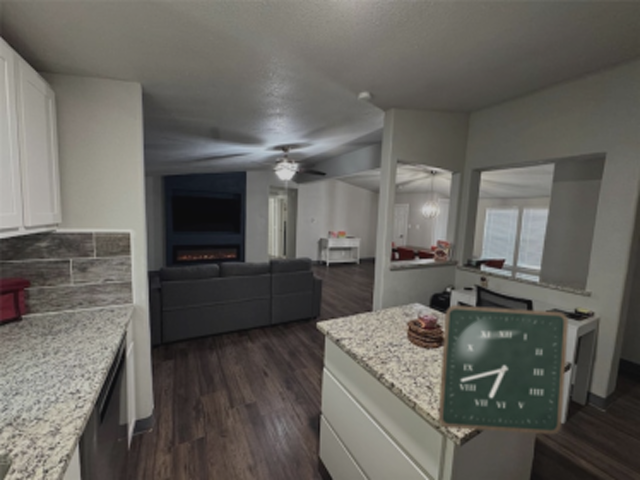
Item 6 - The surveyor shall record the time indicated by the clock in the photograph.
6:42
